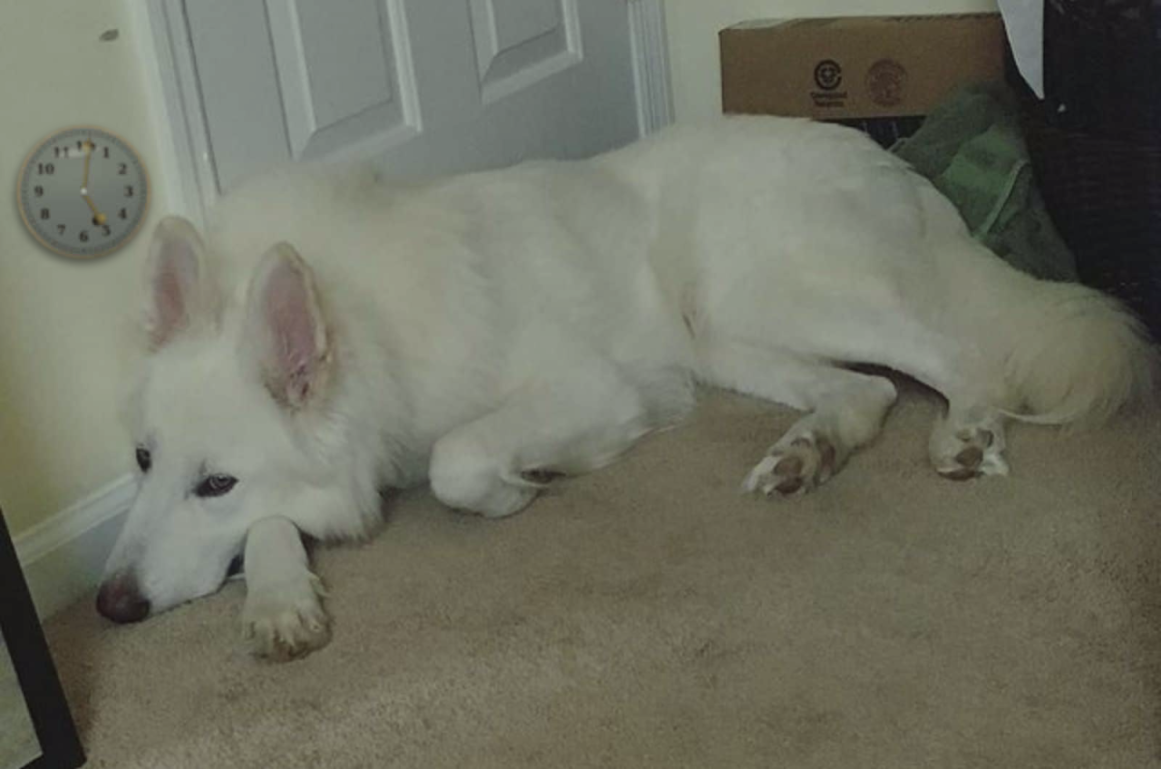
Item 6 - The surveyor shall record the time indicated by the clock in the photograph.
5:01
